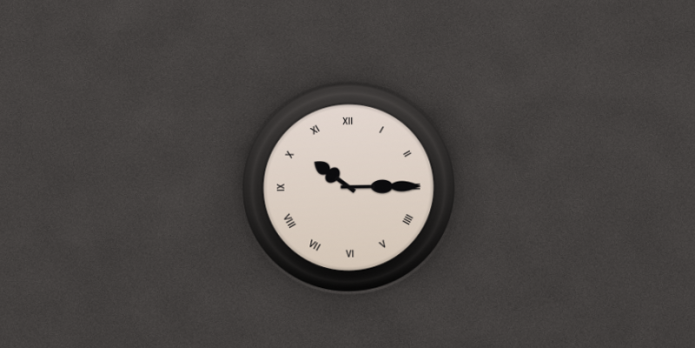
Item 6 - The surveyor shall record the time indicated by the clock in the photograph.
10:15
